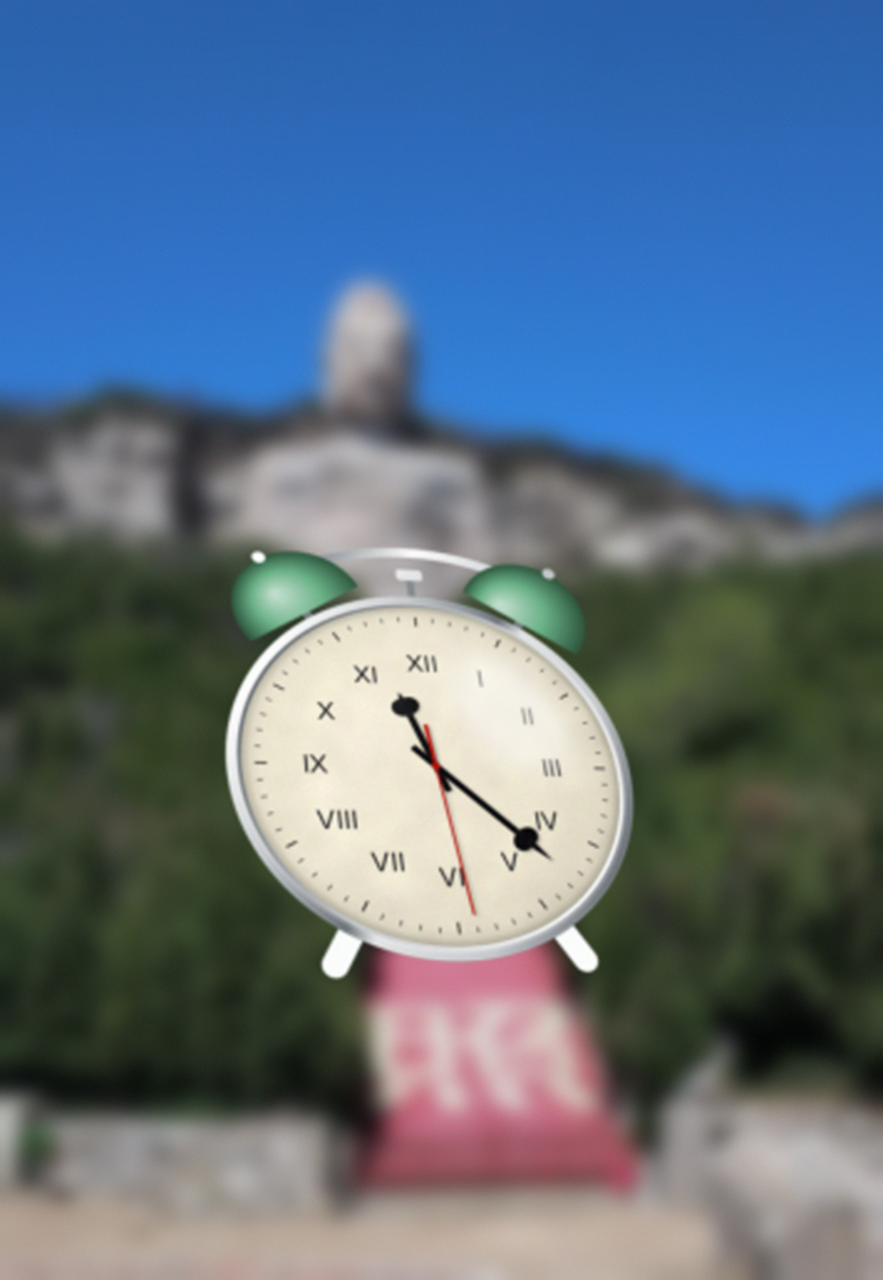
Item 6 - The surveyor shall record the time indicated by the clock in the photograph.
11:22:29
